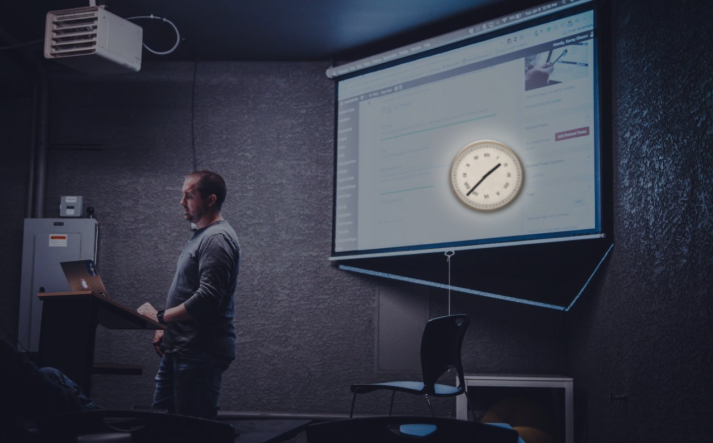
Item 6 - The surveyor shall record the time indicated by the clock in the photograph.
1:37
